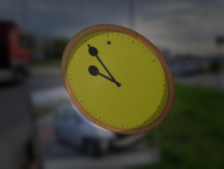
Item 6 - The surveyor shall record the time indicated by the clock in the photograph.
9:55
